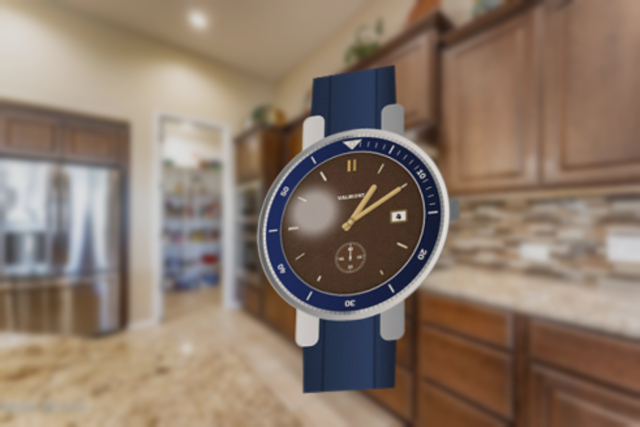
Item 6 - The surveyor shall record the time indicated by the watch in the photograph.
1:10
